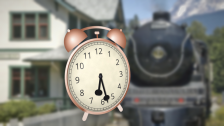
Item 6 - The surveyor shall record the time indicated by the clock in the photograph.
6:28
